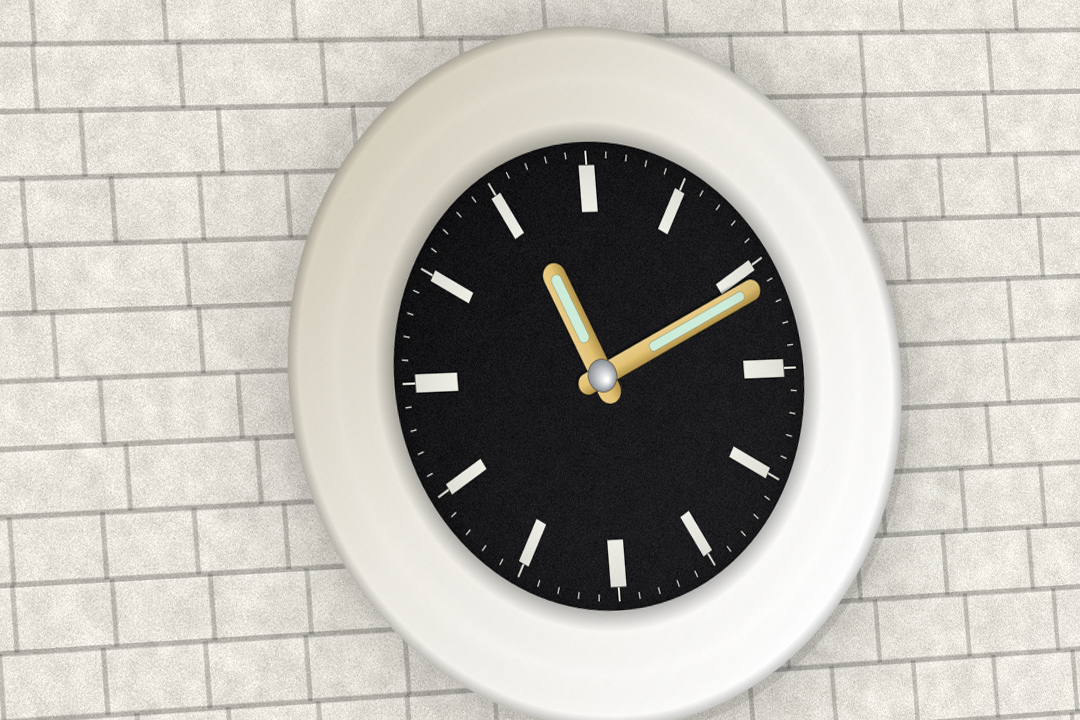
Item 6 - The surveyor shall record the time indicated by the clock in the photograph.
11:11
